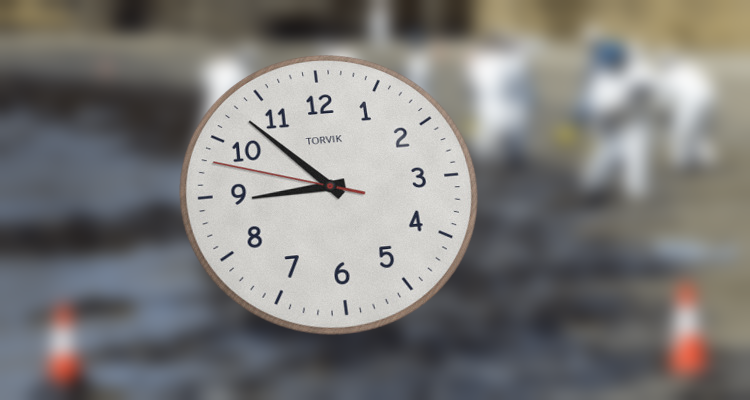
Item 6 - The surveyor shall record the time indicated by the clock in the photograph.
8:52:48
